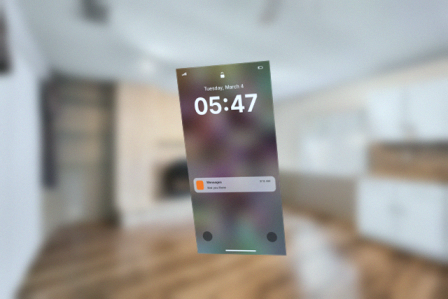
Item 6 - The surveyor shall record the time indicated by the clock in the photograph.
5:47
